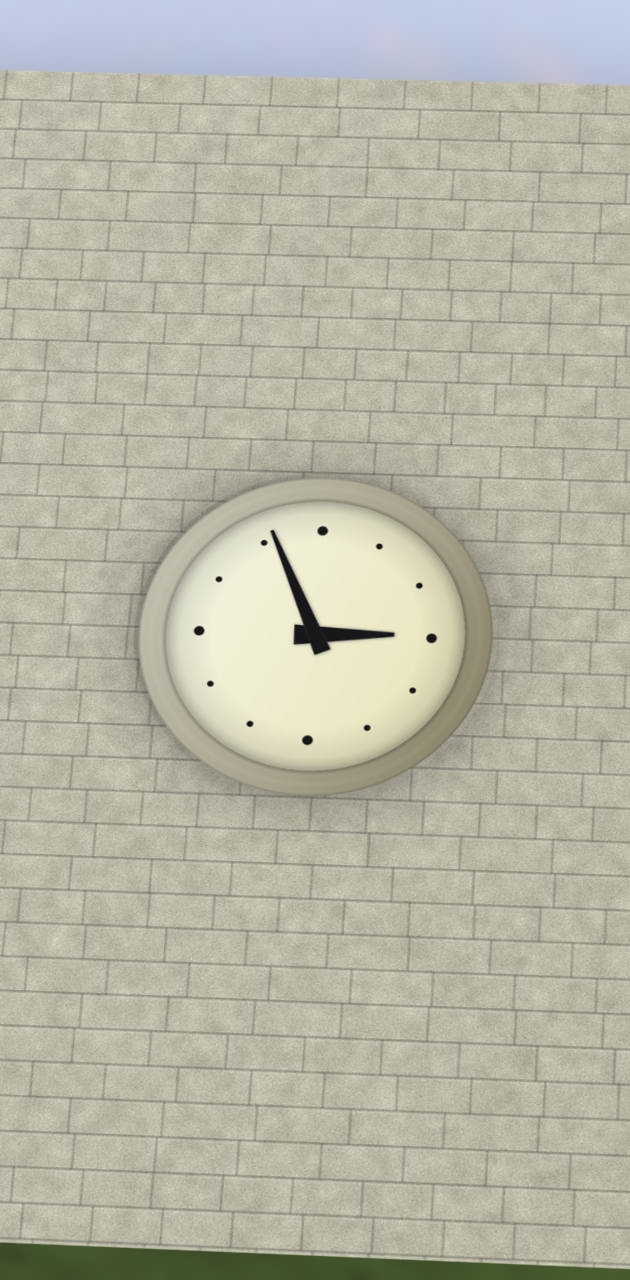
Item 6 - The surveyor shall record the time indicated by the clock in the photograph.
2:56
